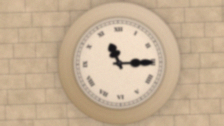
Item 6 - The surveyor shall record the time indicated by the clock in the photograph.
11:15
